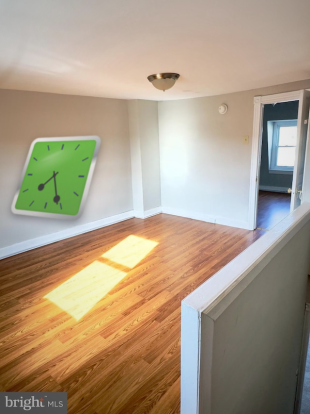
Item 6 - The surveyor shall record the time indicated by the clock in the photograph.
7:26
